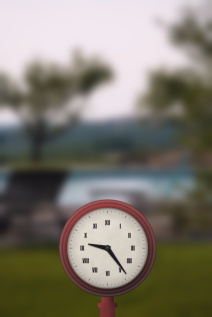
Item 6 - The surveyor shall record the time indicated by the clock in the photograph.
9:24
